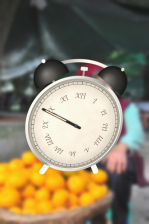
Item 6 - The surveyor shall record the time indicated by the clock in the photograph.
9:49
